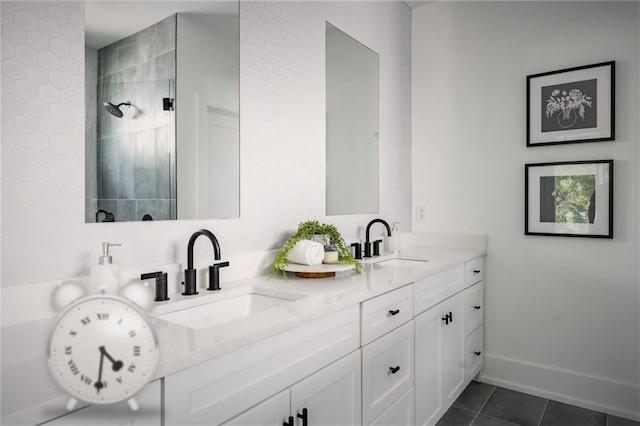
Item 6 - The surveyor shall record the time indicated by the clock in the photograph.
4:31
